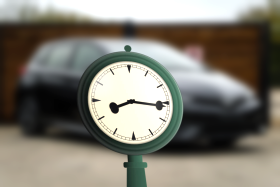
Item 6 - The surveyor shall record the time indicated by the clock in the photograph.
8:16
